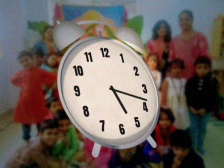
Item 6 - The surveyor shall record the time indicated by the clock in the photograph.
5:18
